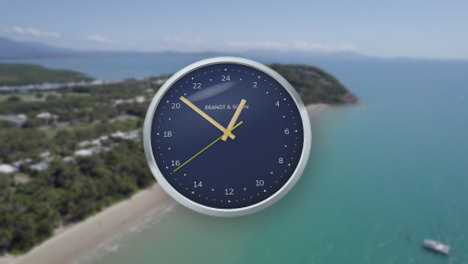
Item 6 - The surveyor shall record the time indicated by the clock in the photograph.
1:51:39
